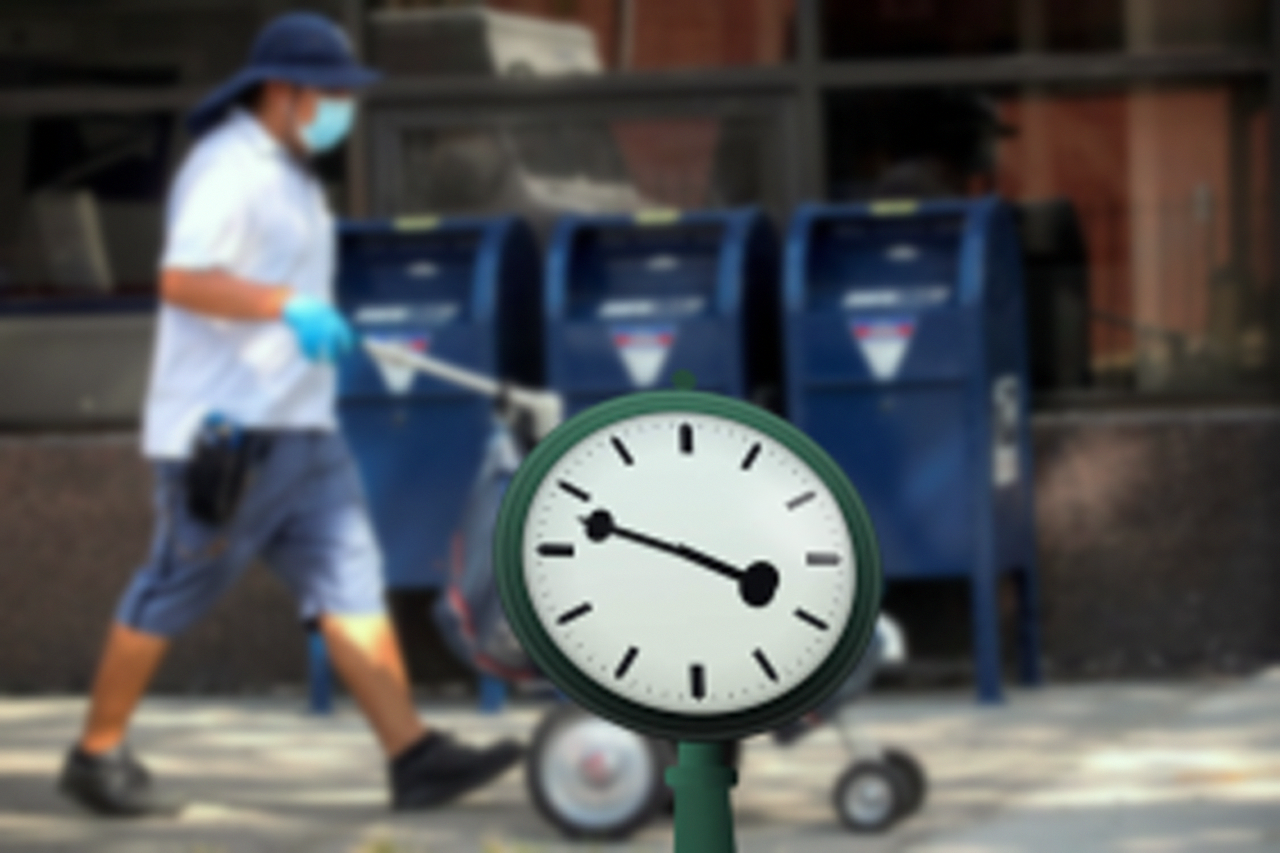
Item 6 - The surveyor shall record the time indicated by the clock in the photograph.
3:48
